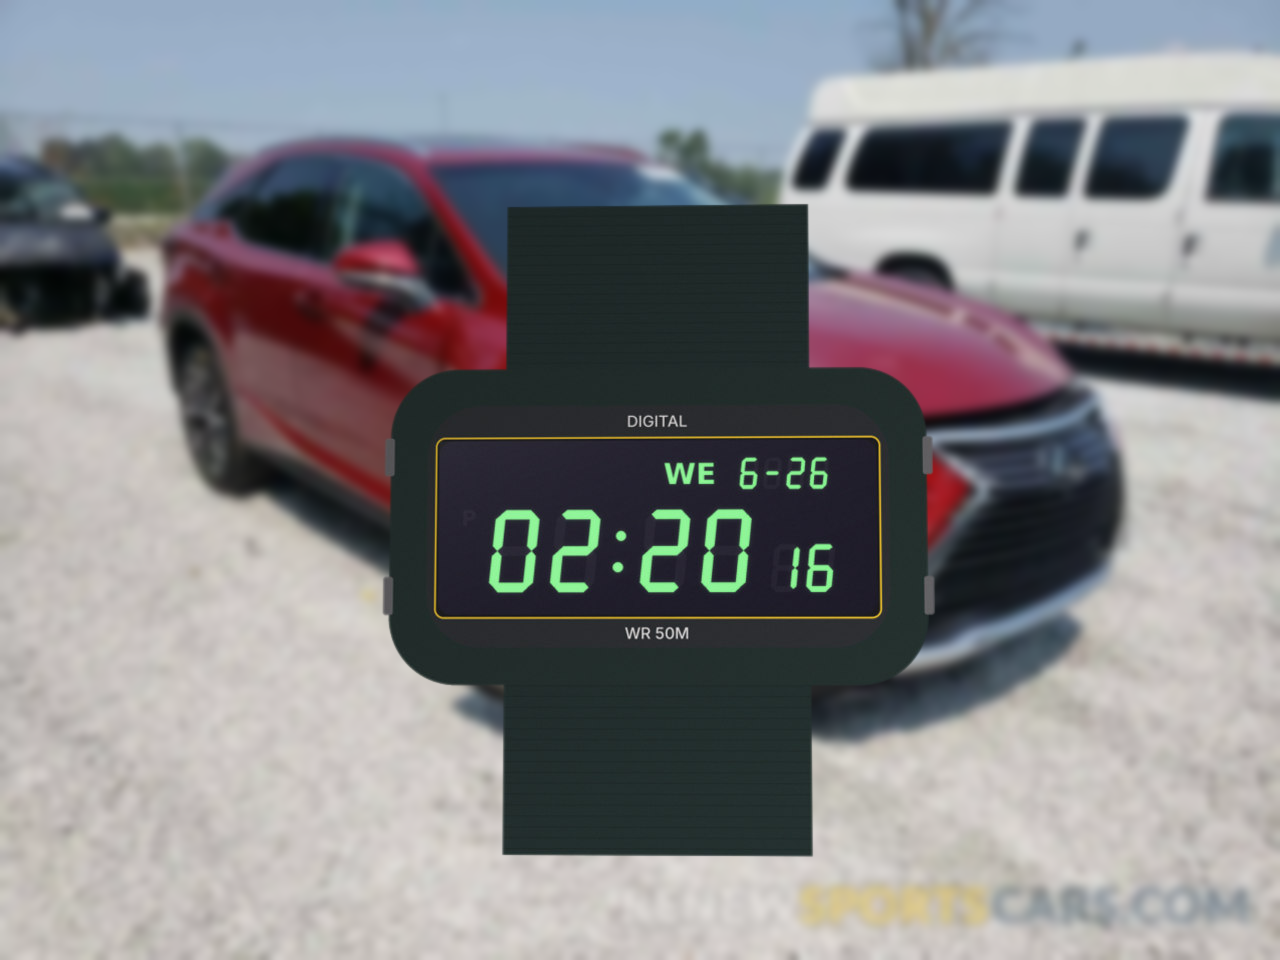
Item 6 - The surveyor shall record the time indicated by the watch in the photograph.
2:20:16
